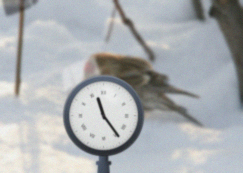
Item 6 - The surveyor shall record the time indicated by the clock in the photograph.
11:24
